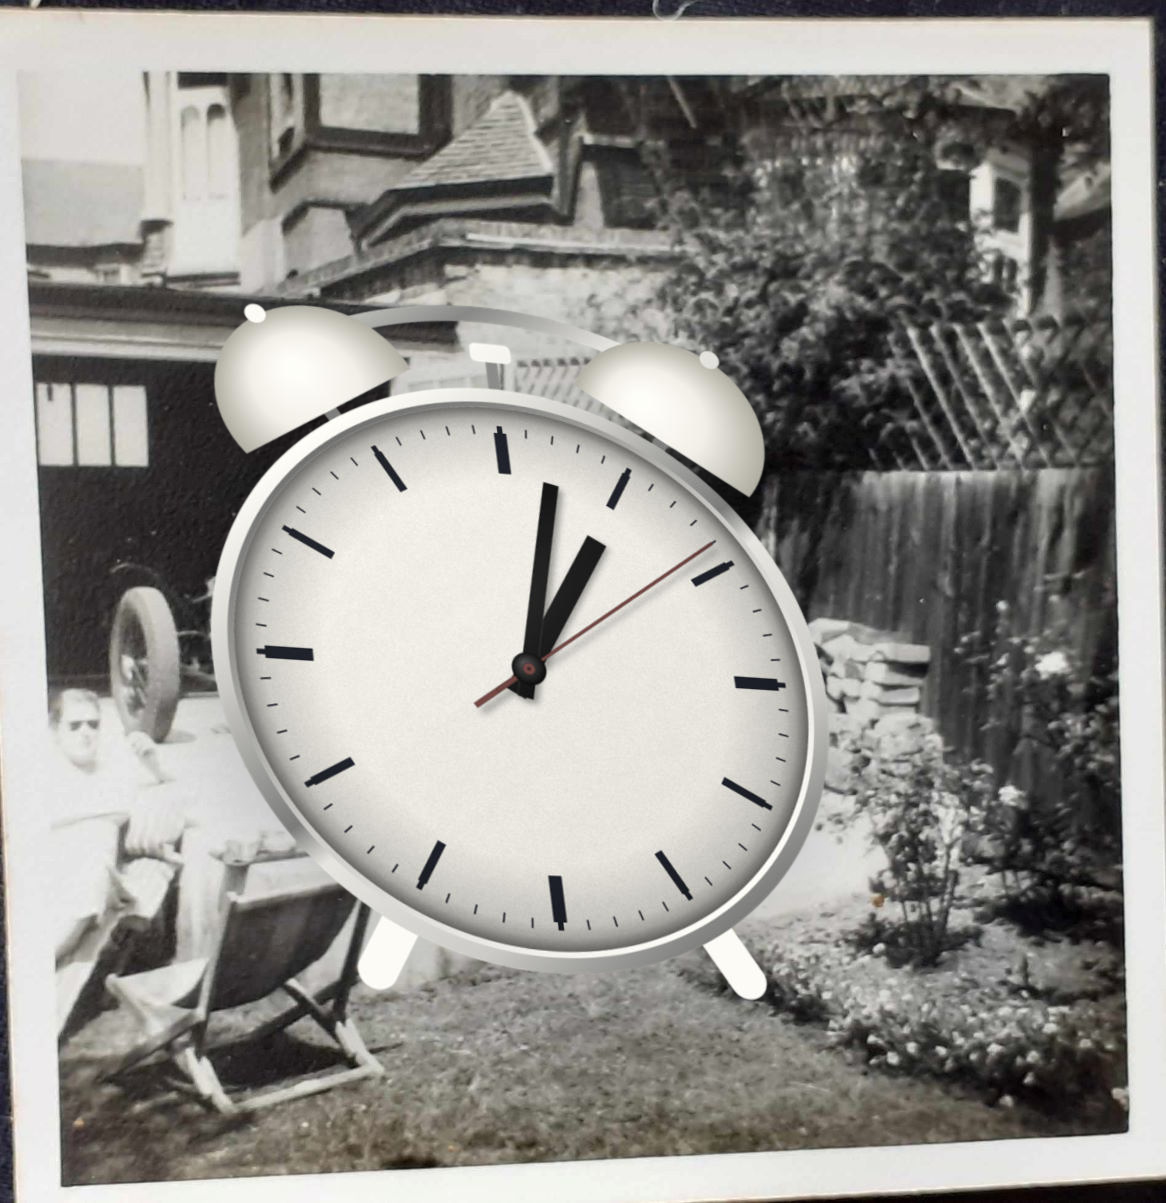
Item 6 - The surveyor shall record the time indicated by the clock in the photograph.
1:02:09
